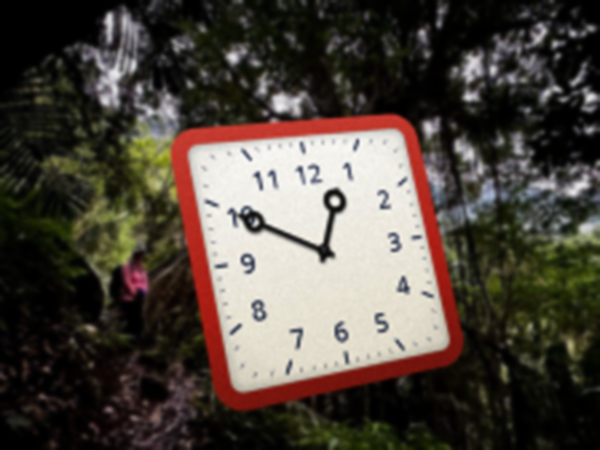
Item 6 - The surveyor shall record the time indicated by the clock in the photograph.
12:50
